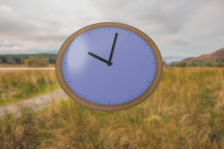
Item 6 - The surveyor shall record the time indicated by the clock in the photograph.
10:02
